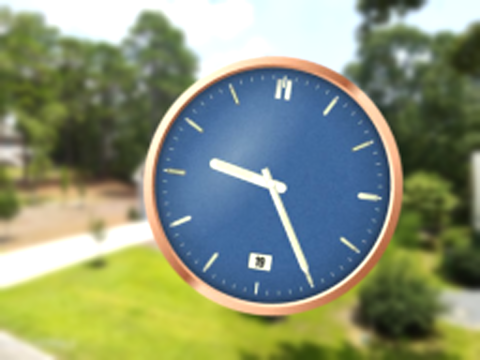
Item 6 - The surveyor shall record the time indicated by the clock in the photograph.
9:25
